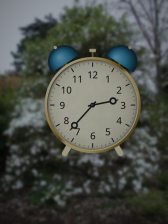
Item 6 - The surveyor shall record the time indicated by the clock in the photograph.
2:37
